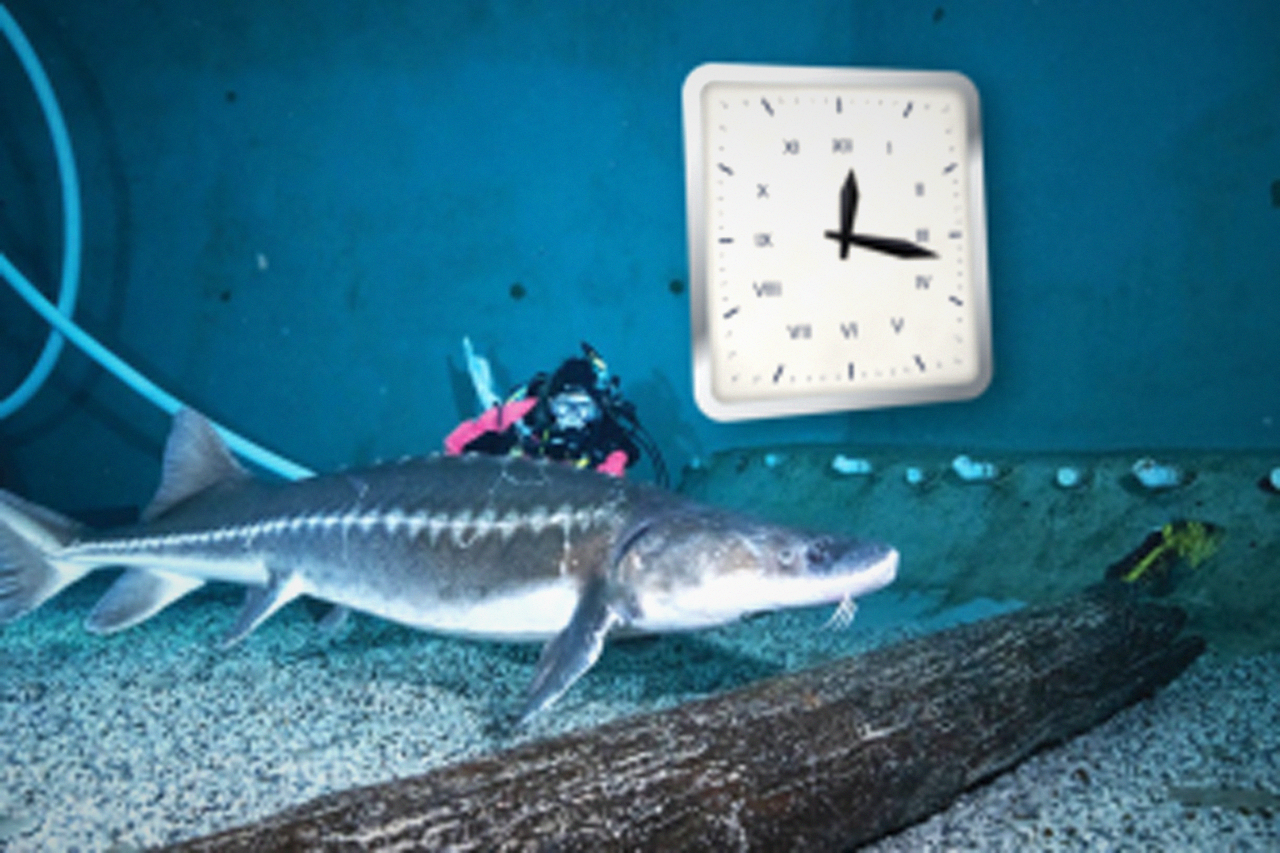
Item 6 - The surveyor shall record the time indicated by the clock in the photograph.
12:17
